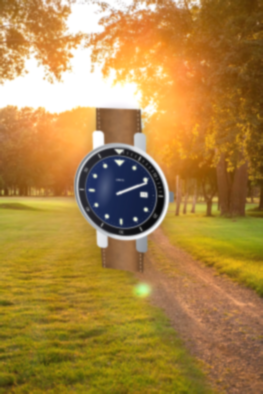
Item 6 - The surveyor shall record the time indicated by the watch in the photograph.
2:11
